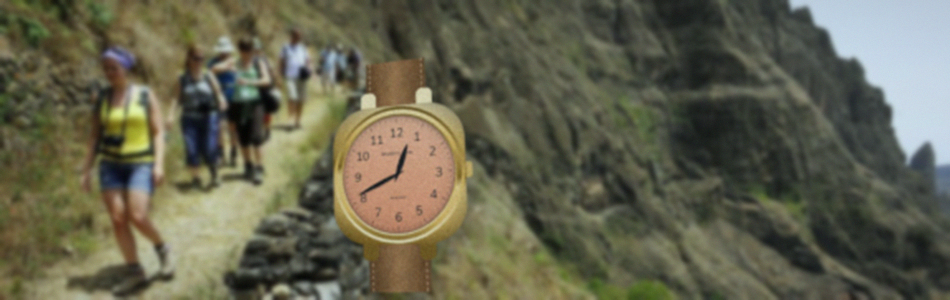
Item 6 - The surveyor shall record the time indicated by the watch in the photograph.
12:41
